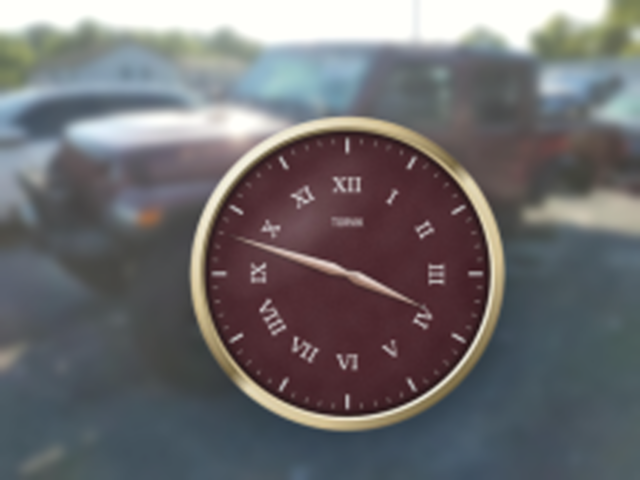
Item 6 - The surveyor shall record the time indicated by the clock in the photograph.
3:48
